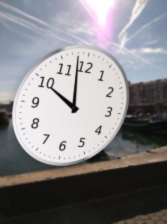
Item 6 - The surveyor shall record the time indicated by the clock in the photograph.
9:58
